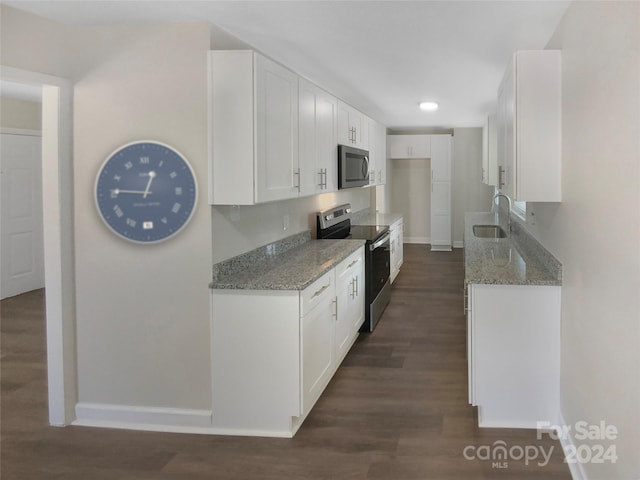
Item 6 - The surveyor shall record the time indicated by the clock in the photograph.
12:46
